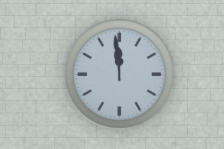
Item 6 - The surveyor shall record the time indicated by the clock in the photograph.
11:59
